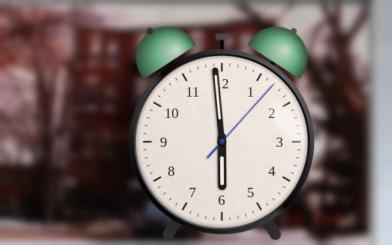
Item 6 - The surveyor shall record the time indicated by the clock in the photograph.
5:59:07
